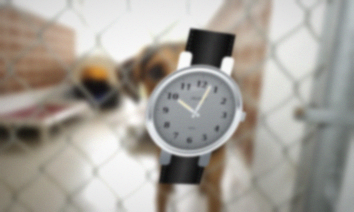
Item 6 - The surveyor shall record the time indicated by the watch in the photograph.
10:03
